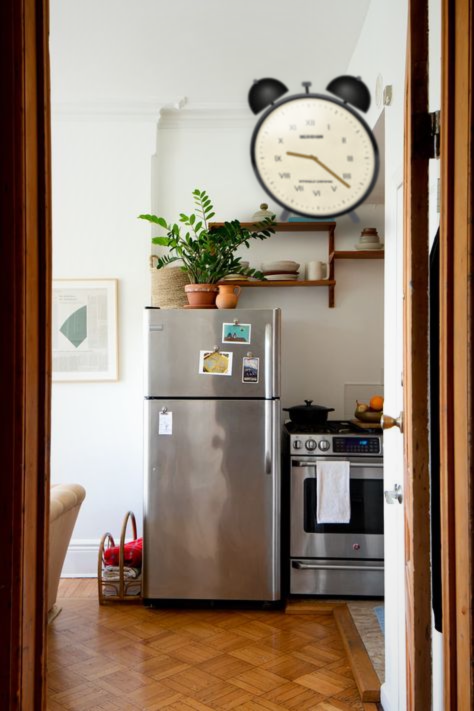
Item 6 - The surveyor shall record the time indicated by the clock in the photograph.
9:22
